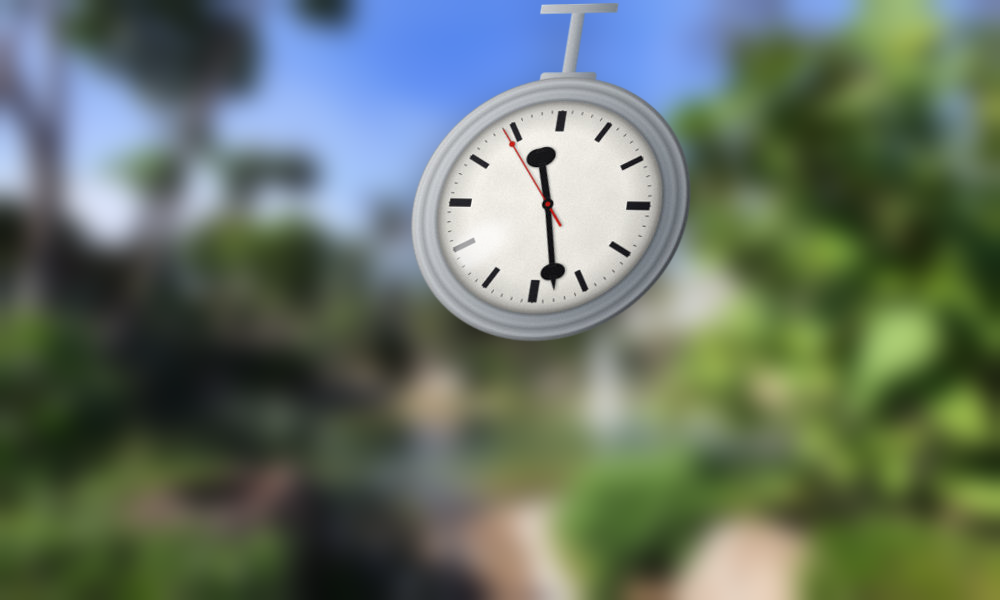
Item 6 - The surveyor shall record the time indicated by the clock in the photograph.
11:27:54
